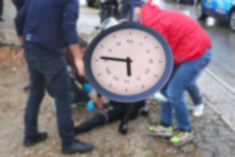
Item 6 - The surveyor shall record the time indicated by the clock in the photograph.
5:46
